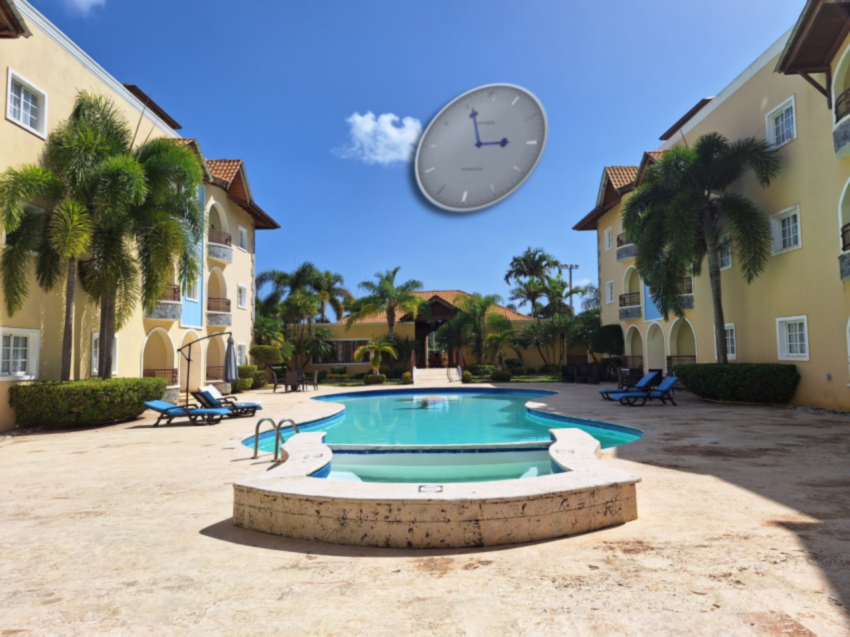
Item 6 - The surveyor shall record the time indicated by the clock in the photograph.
2:56
